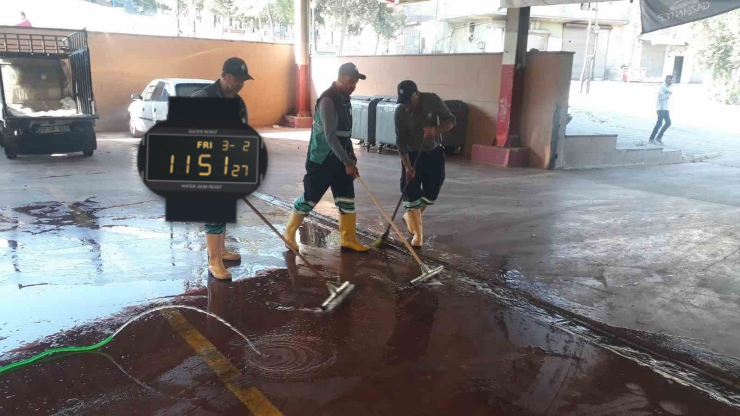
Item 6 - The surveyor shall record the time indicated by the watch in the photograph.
11:51:27
